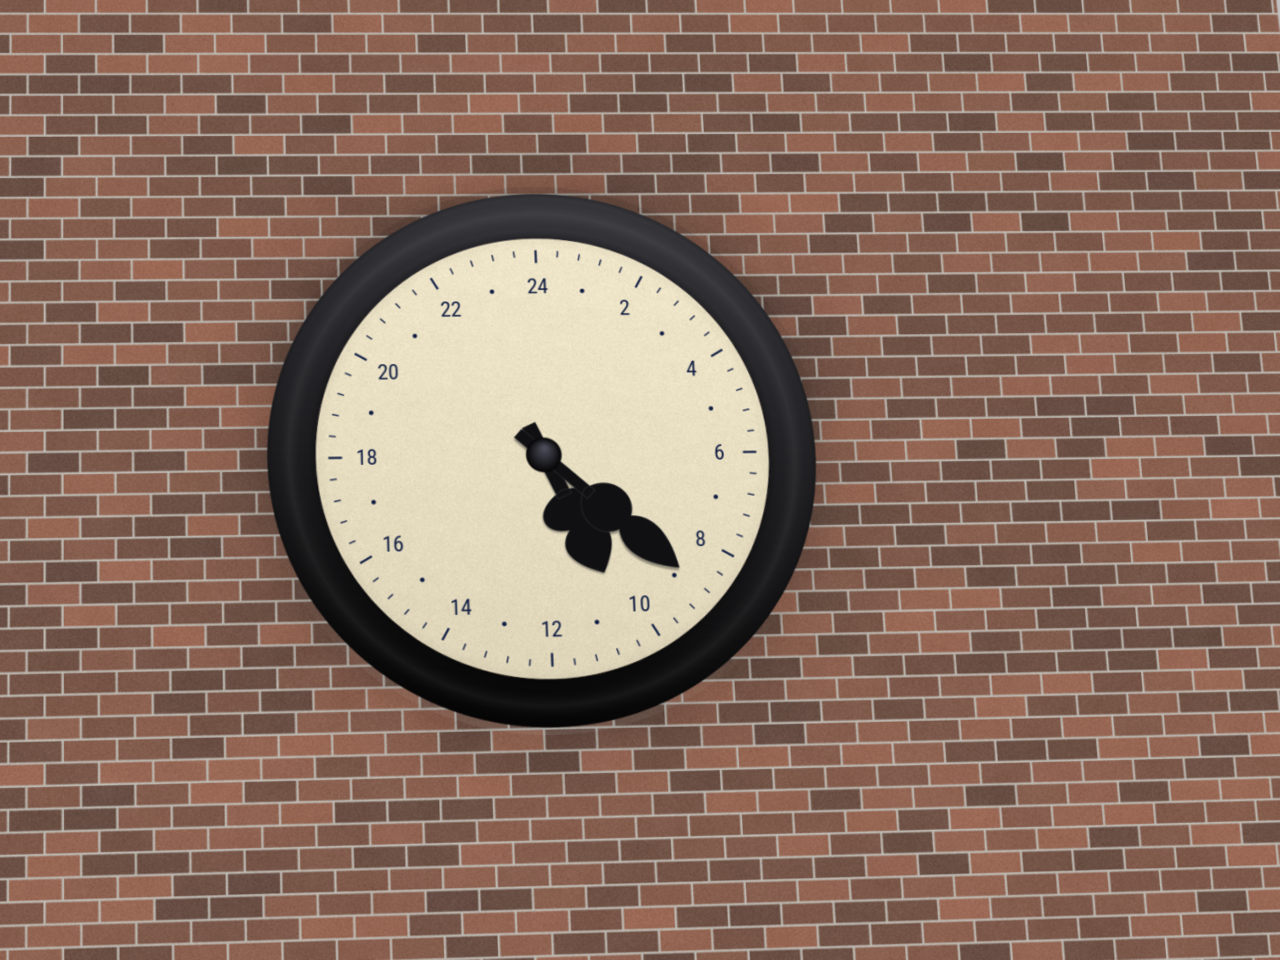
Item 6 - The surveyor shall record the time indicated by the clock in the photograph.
10:22
